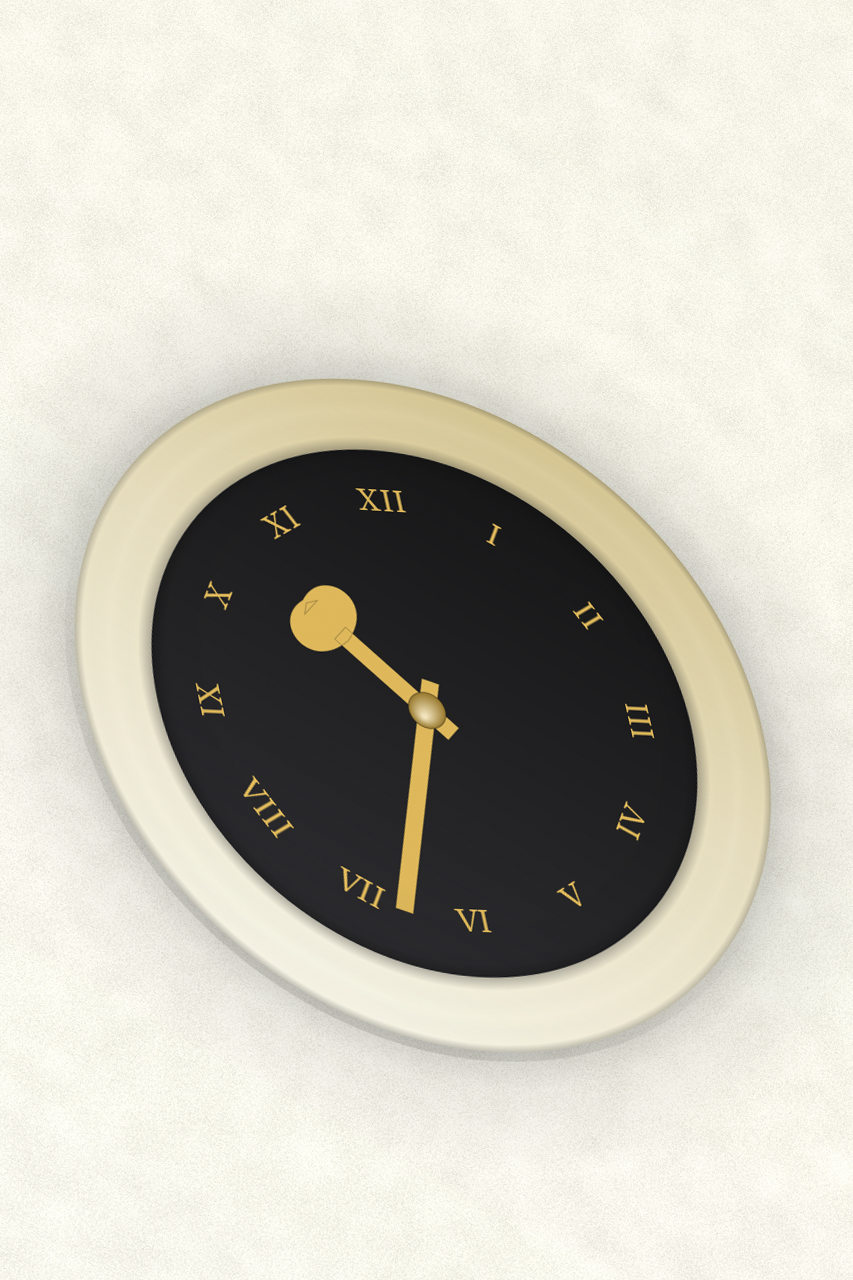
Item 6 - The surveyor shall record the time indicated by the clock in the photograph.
10:33
